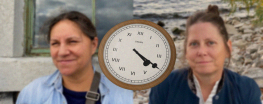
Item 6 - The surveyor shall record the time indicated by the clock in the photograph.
4:20
